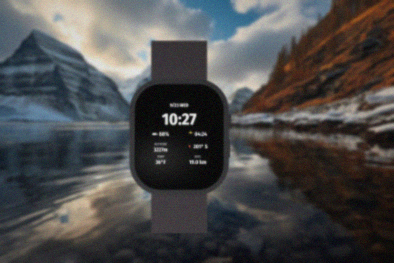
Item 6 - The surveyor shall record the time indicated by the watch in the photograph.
10:27
